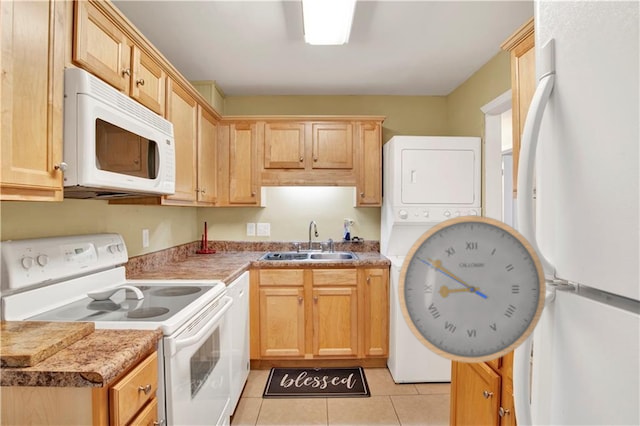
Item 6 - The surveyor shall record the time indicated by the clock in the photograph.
8:50:50
